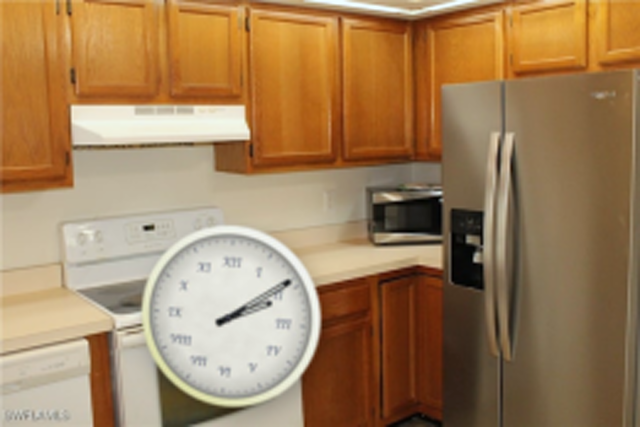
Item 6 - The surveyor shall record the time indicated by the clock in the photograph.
2:09
